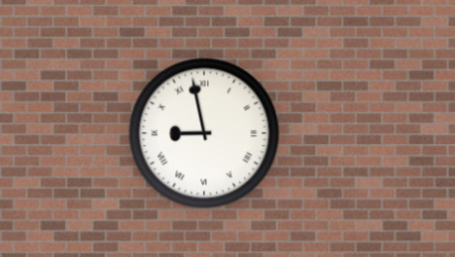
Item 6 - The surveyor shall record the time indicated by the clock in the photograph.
8:58
